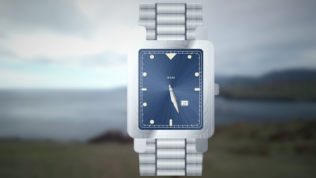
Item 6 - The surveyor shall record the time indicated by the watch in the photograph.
5:27
